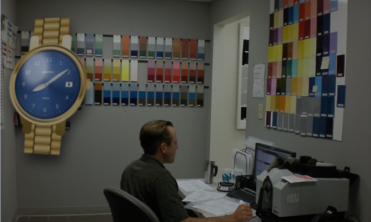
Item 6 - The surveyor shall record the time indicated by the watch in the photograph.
8:09
